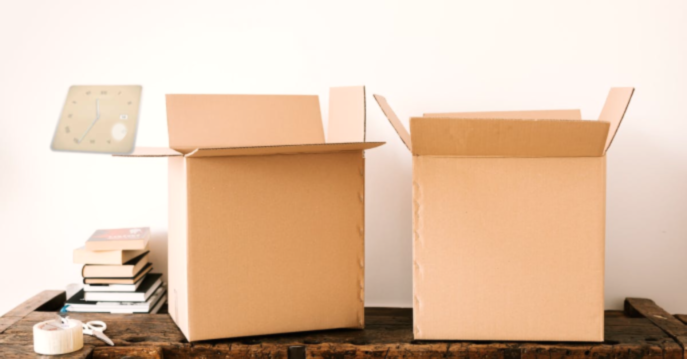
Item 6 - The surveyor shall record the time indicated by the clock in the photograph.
11:34
